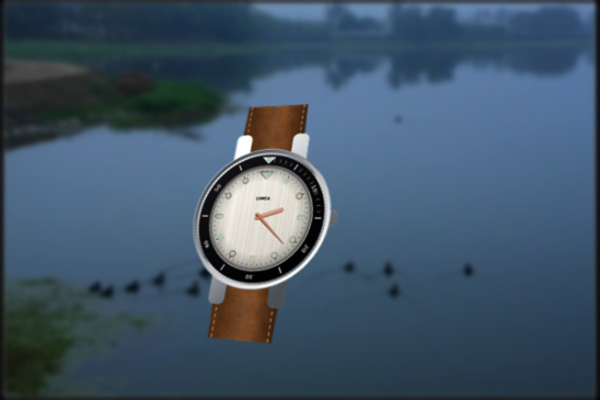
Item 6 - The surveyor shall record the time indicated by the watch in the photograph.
2:22
